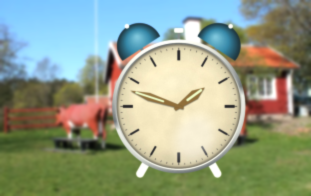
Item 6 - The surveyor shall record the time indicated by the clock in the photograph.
1:48
